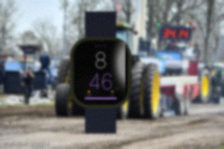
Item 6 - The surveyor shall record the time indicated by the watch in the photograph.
8:46
